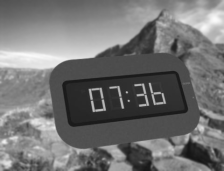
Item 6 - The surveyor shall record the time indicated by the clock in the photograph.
7:36
